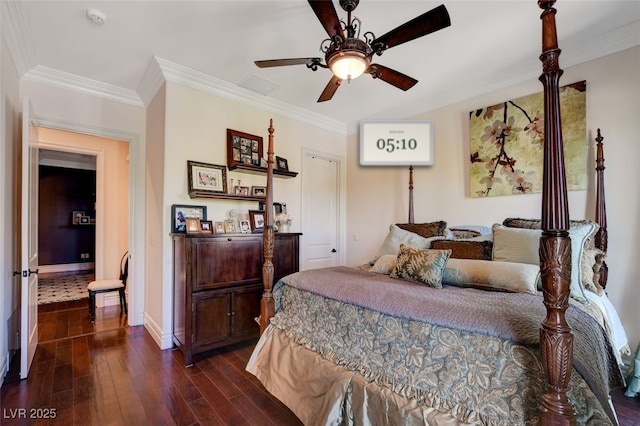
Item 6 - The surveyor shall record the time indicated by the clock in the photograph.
5:10
